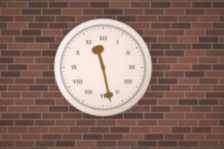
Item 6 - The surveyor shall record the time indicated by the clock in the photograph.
11:28
